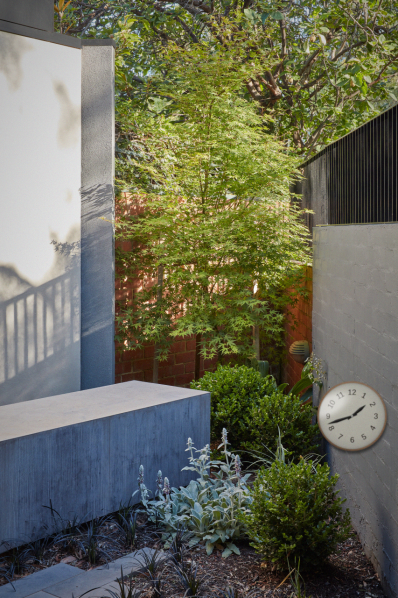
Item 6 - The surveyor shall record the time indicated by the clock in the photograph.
1:42
